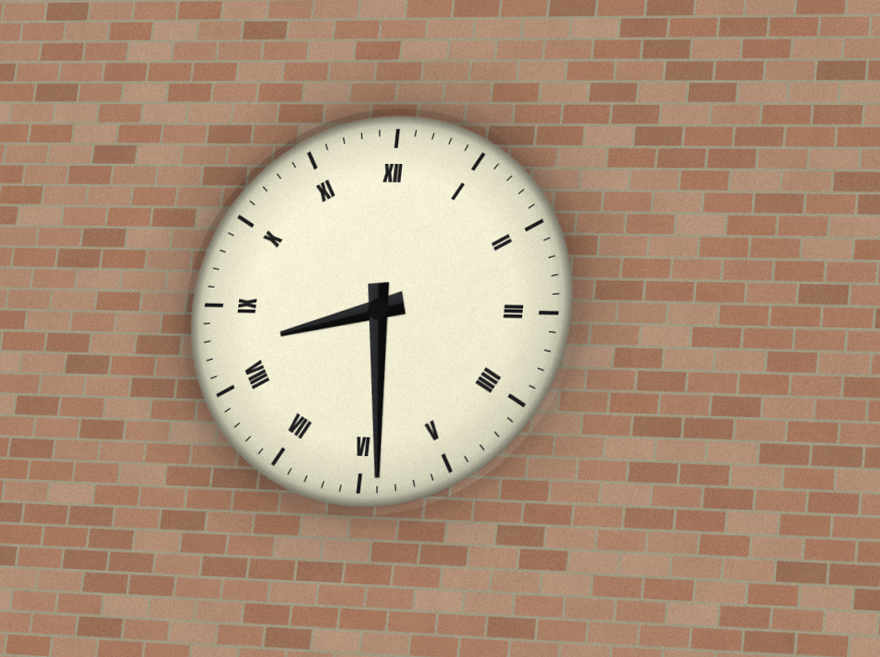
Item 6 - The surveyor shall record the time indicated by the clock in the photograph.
8:29
